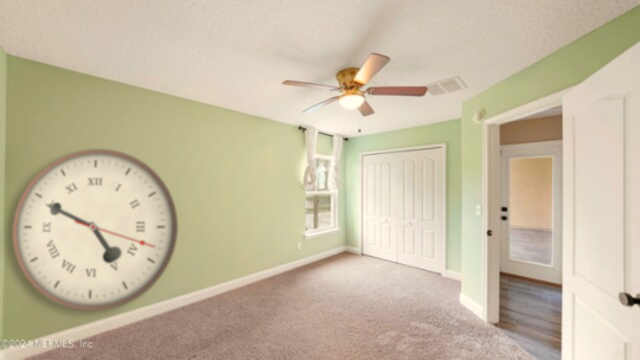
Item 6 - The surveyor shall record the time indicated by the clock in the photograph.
4:49:18
